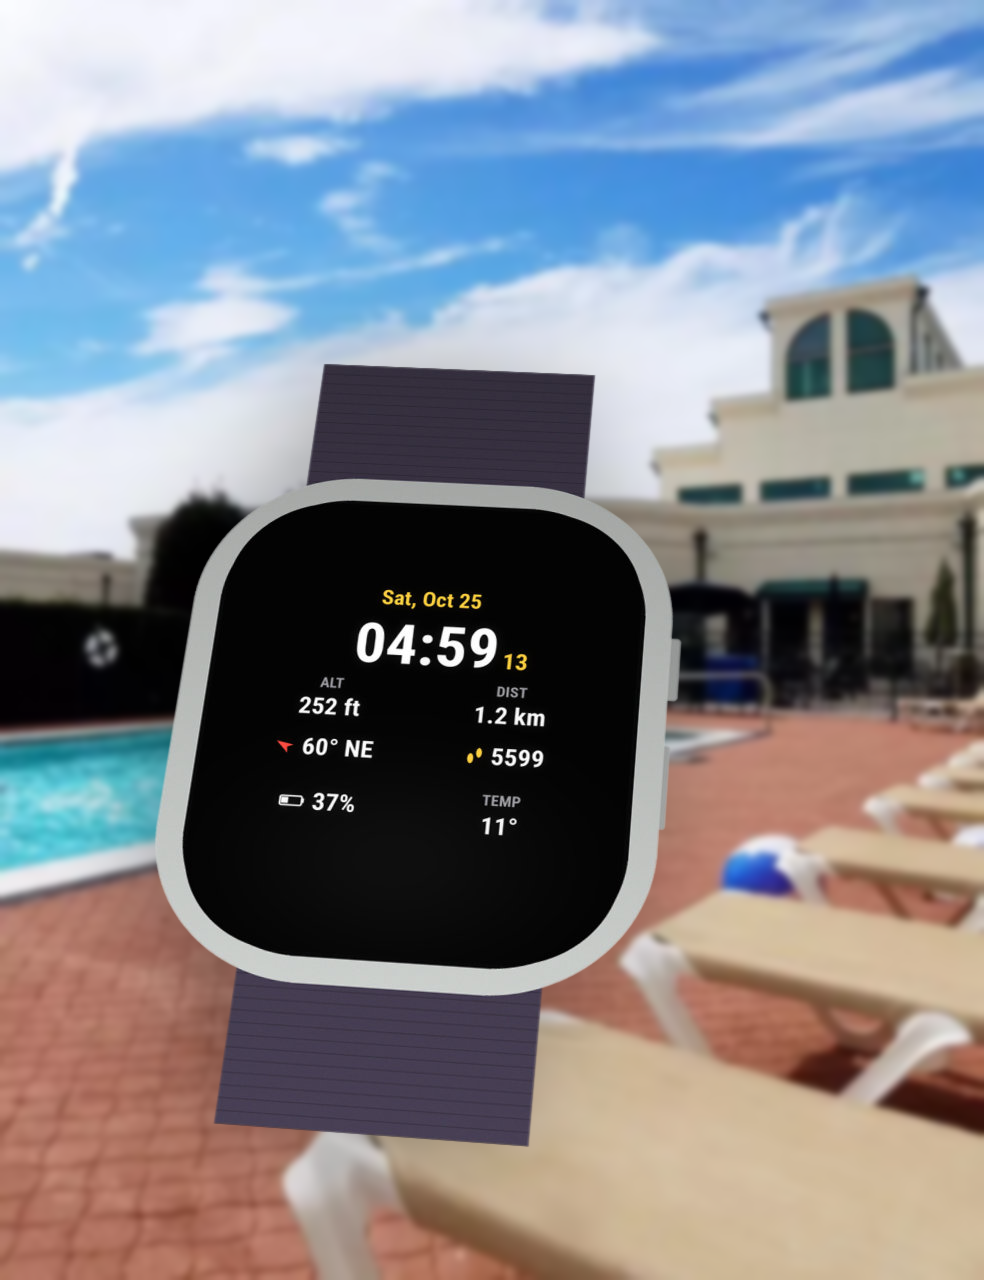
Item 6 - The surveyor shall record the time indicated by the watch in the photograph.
4:59:13
